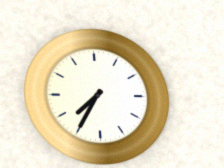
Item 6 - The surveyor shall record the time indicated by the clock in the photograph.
7:35
